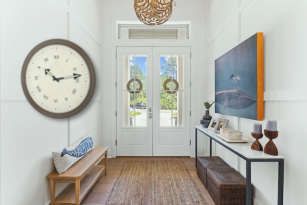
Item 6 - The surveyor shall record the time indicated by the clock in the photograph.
10:13
